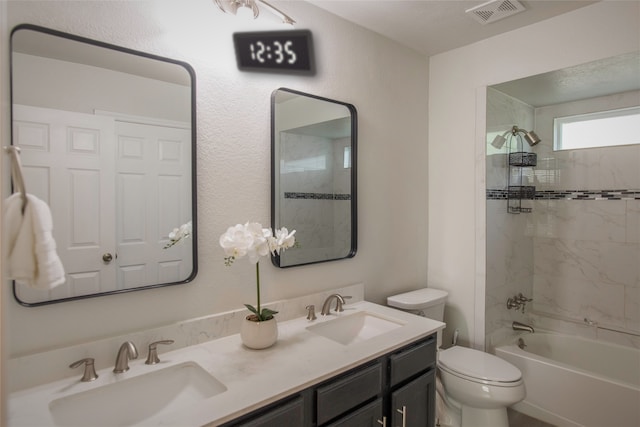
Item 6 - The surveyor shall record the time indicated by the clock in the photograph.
12:35
